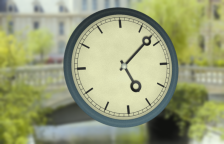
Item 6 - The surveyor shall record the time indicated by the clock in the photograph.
5:08
